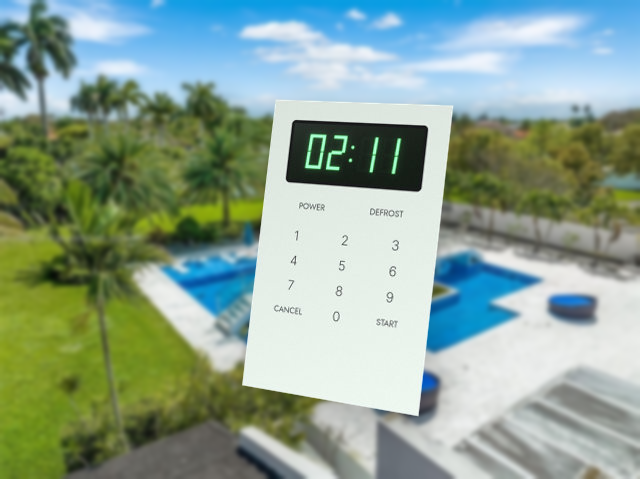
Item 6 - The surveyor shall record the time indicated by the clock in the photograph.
2:11
